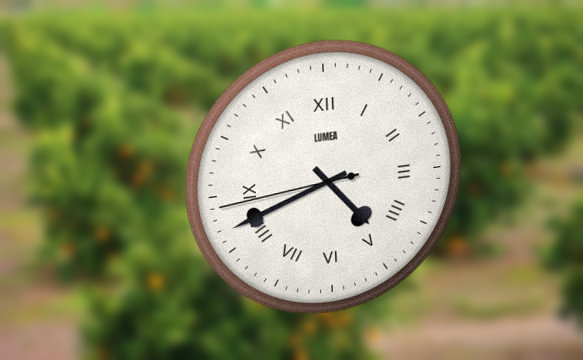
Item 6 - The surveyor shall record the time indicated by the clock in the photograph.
4:41:44
